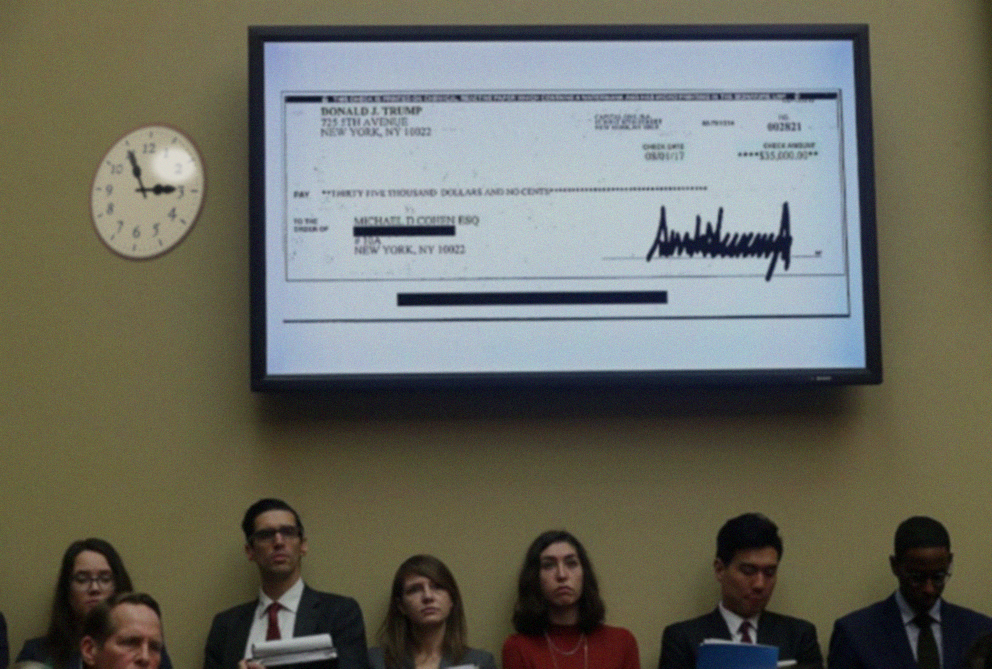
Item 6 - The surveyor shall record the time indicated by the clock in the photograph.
2:55
